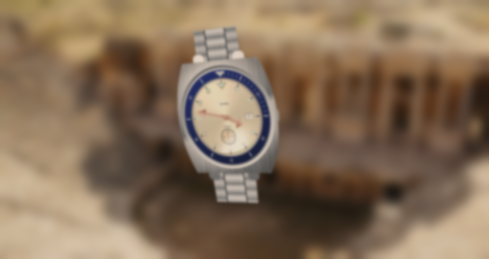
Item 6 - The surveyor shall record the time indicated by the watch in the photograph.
3:47
